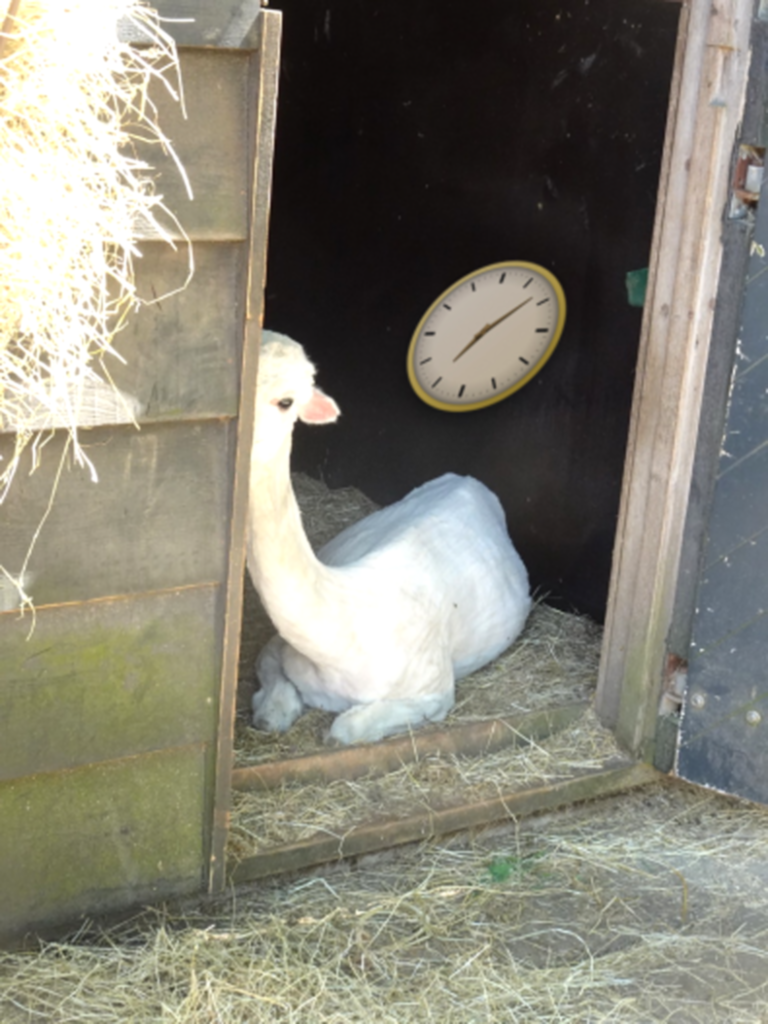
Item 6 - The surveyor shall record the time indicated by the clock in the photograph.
7:08
